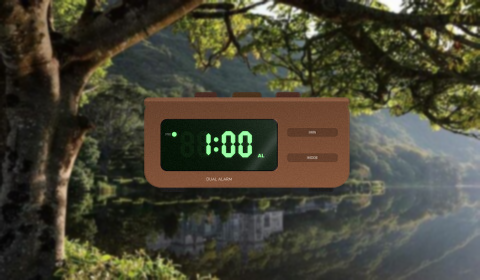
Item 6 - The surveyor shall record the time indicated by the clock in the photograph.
1:00
